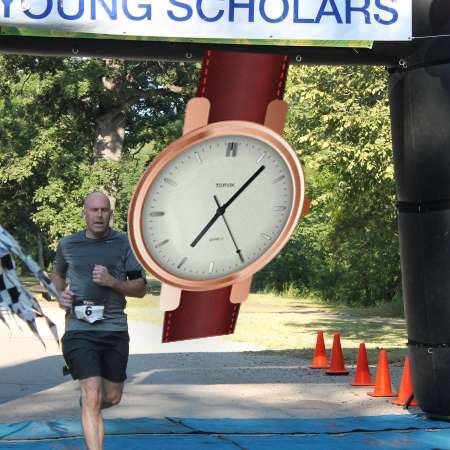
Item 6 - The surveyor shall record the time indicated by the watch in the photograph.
7:06:25
